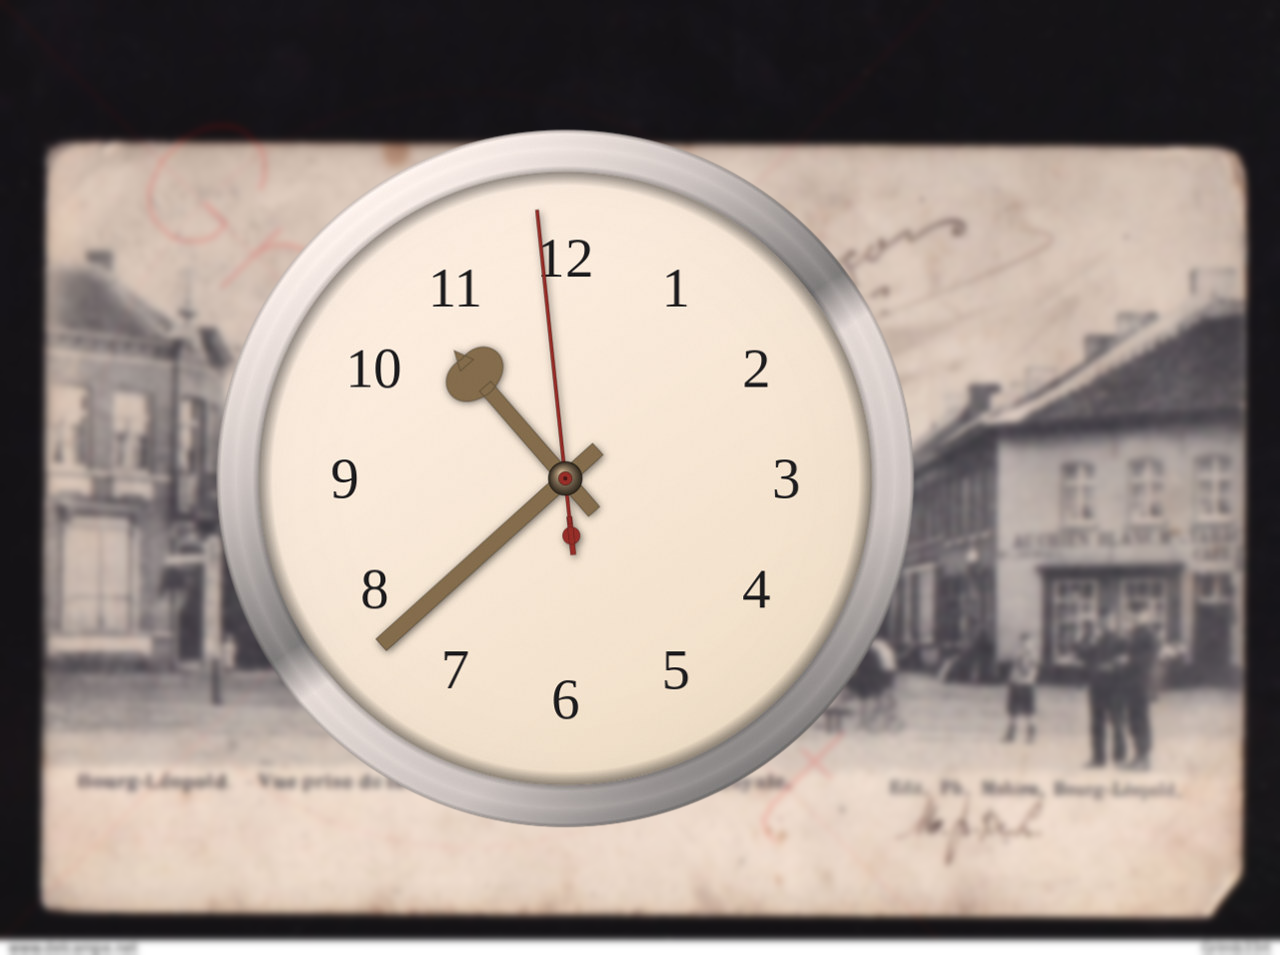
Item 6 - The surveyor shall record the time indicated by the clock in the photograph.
10:37:59
